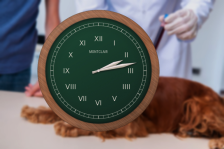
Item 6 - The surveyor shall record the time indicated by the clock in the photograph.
2:13
